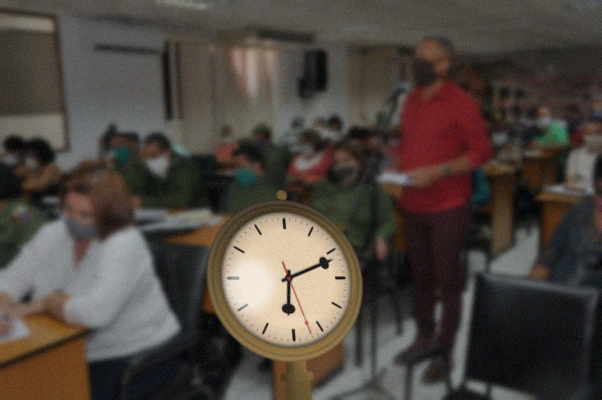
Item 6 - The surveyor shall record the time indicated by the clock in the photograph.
6:11:27
